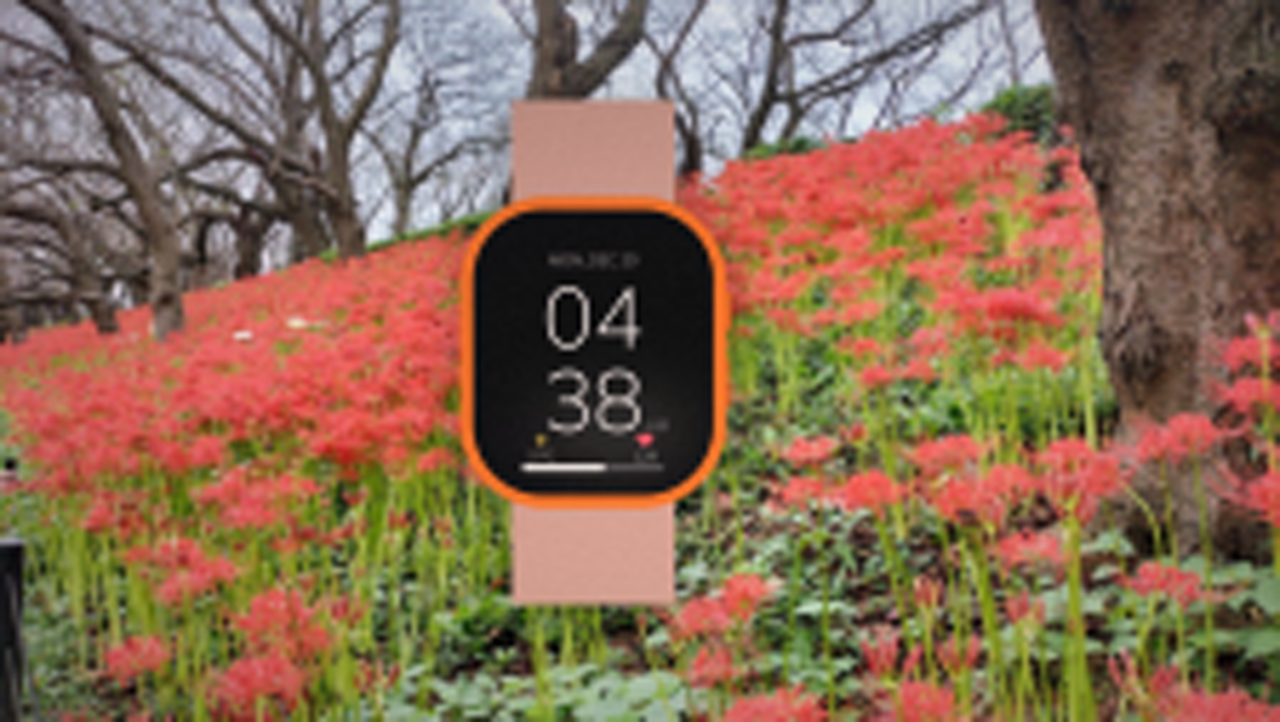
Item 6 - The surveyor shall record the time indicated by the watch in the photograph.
4:38
